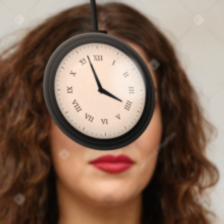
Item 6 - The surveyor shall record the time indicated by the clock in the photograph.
3:57
